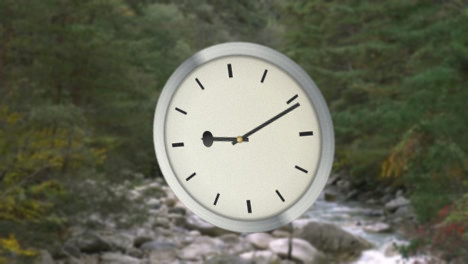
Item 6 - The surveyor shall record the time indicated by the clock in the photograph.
9:11
